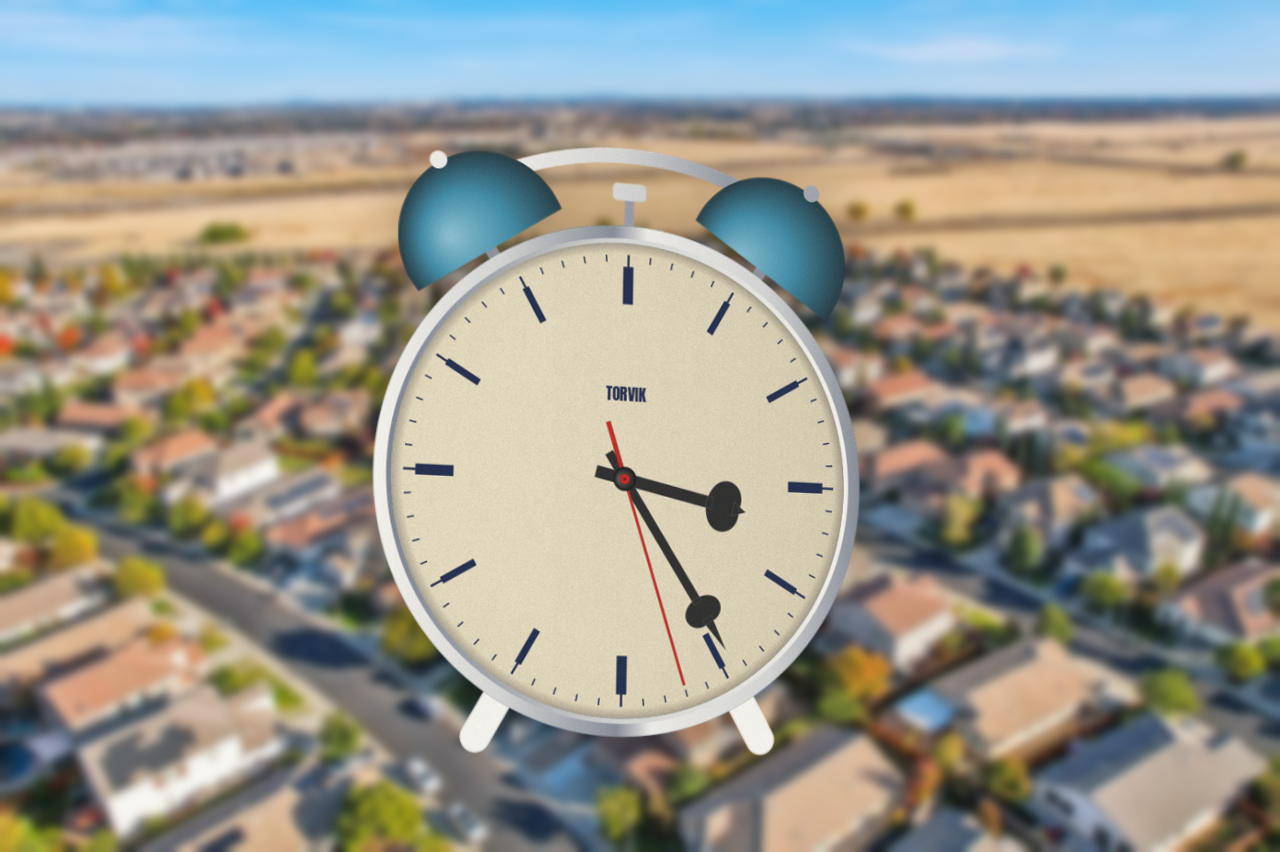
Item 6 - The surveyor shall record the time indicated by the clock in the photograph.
3:24:27
